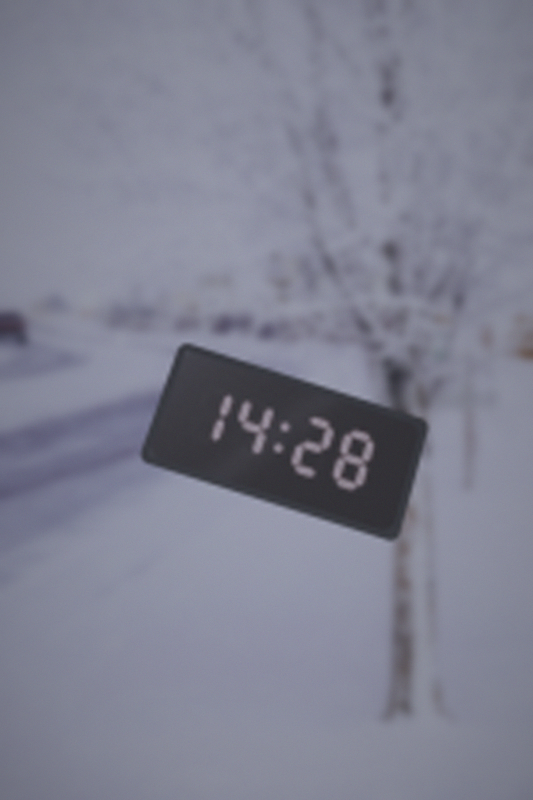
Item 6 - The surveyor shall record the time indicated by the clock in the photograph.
14:28
